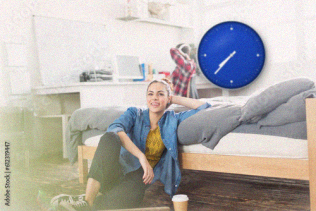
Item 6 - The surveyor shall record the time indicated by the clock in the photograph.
7:37
